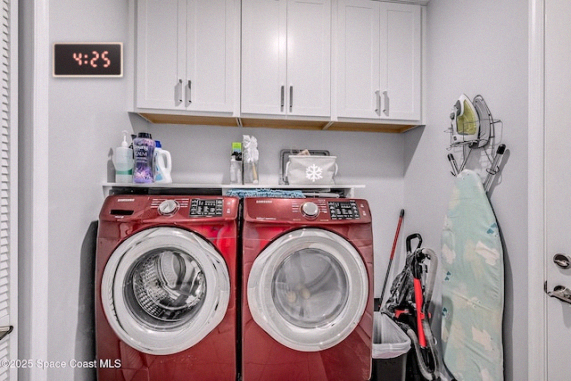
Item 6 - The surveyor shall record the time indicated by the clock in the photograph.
4:25
